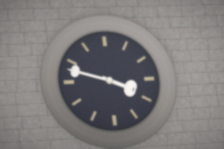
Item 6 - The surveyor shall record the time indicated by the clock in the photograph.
3:48
